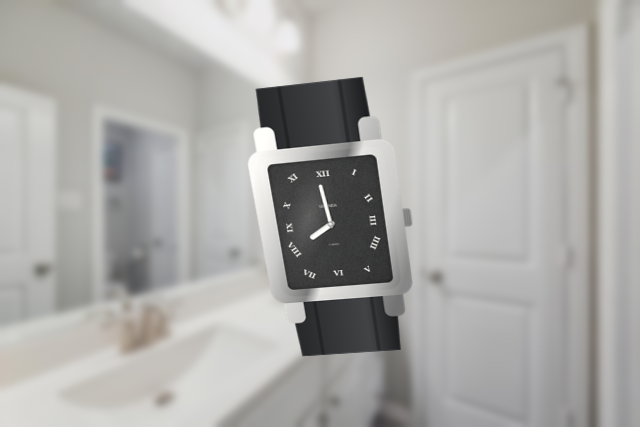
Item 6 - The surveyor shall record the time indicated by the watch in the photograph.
7:59
